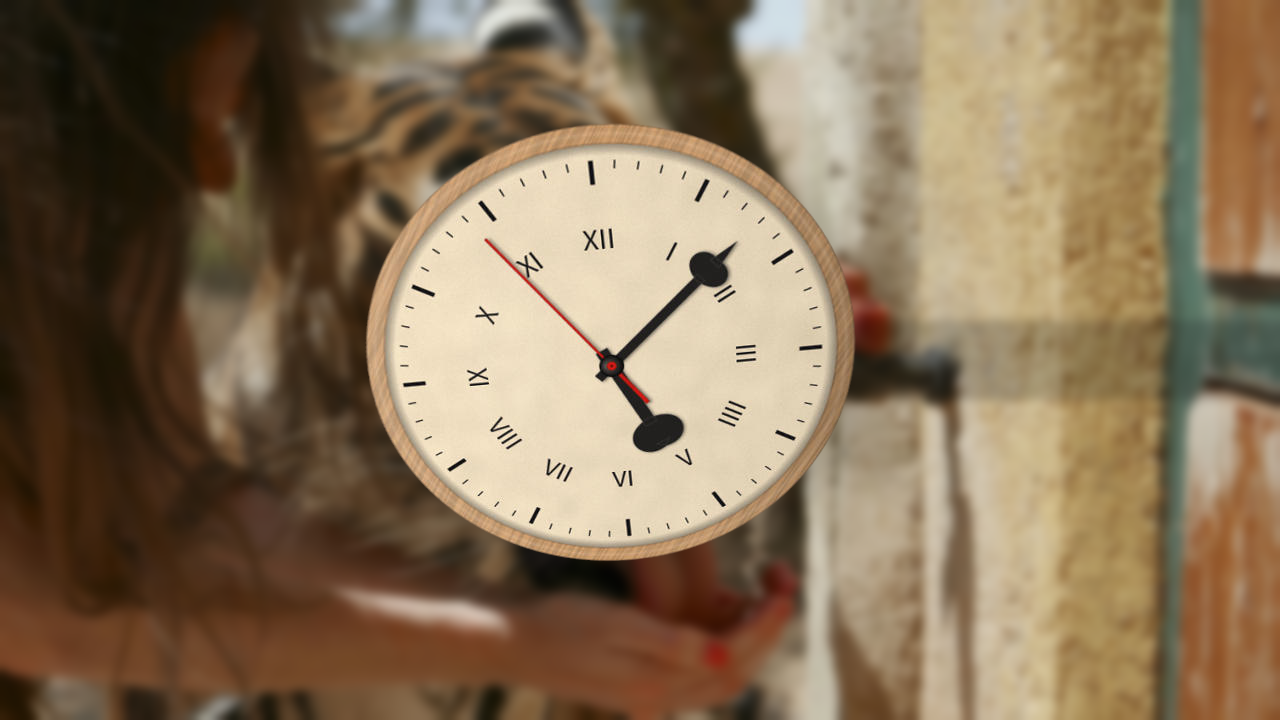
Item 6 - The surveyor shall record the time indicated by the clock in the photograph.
5:07:54
